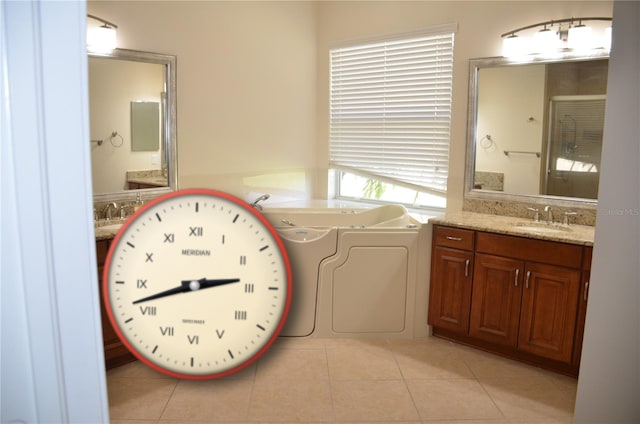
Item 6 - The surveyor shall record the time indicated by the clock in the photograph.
2:42
